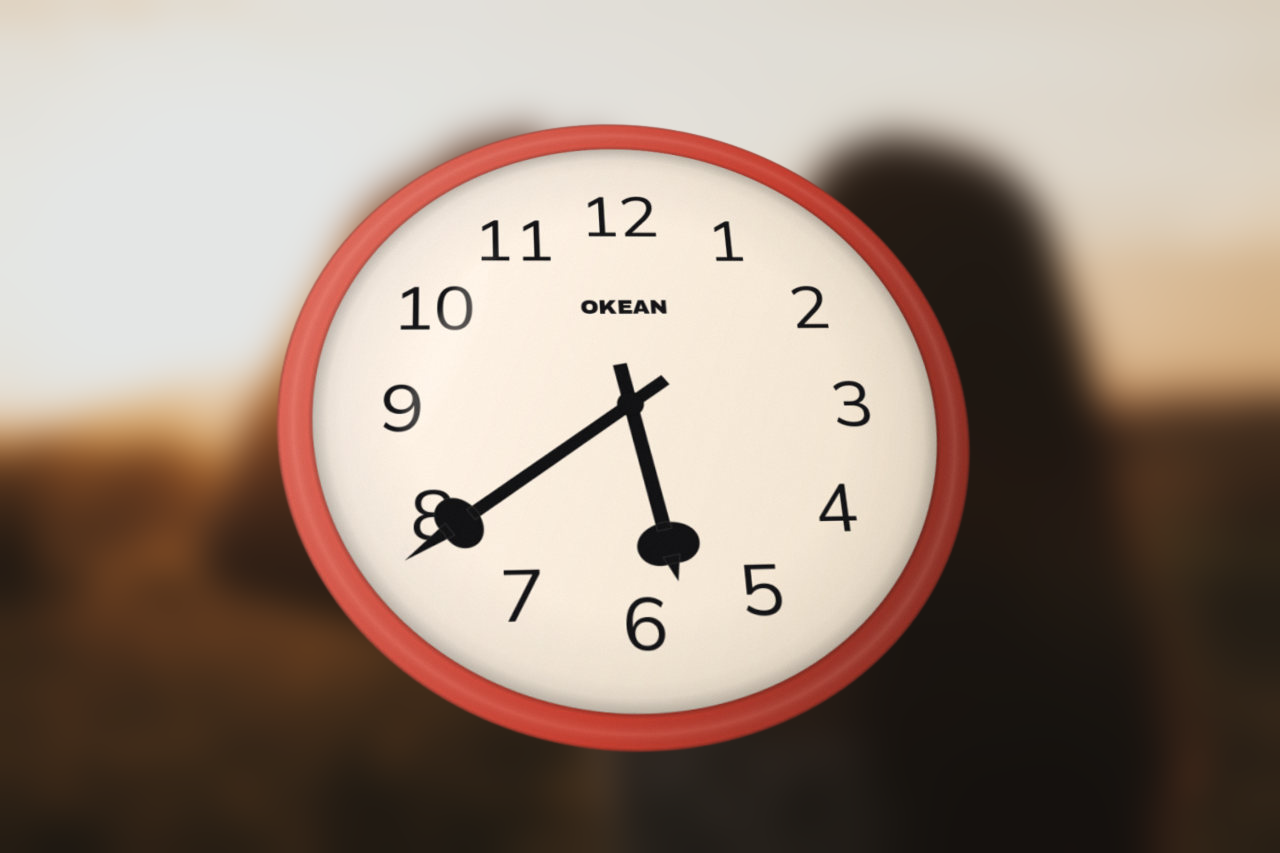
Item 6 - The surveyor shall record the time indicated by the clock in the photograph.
5:39
